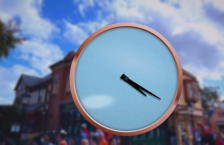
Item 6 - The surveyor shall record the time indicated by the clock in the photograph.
4:20
